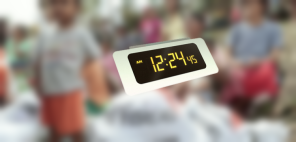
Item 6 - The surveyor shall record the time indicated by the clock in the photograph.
12:24:45
